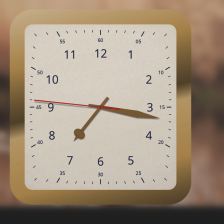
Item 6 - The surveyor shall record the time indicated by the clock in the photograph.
7:16:46
